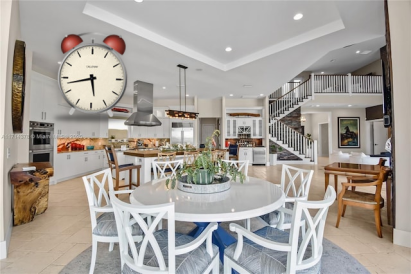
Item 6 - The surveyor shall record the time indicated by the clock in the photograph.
5:43
